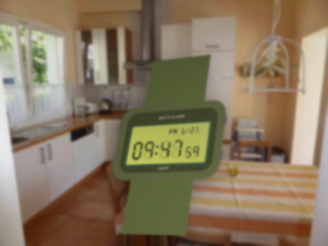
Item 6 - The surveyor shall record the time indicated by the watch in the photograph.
9:47:59
